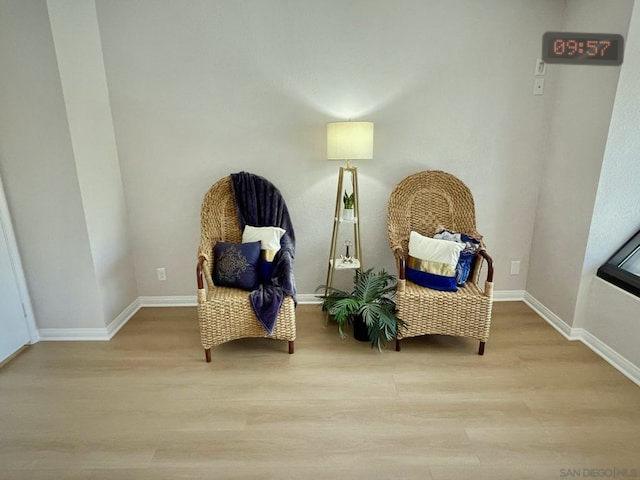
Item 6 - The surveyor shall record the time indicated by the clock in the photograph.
9:57
